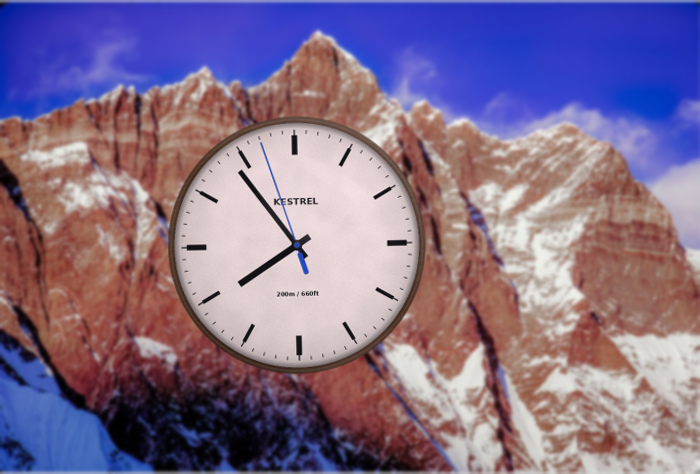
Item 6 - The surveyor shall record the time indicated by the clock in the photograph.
7:53:57
